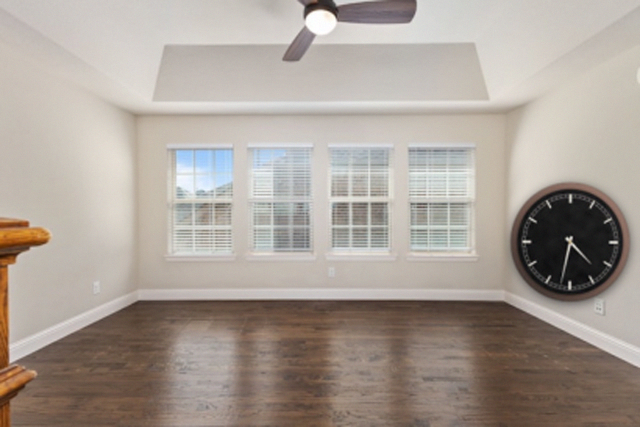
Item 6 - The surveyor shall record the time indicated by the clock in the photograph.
4:32
